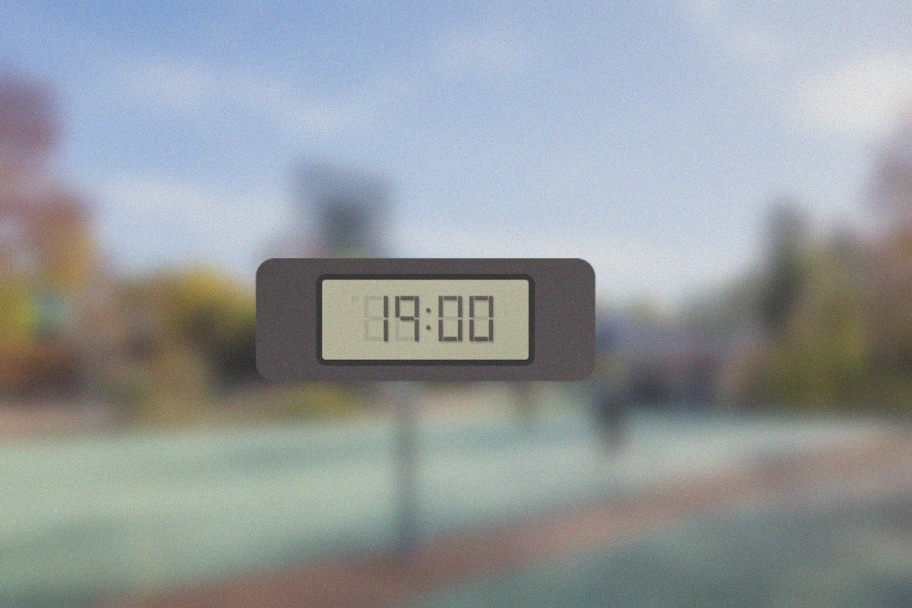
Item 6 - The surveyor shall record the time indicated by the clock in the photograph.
19:00
